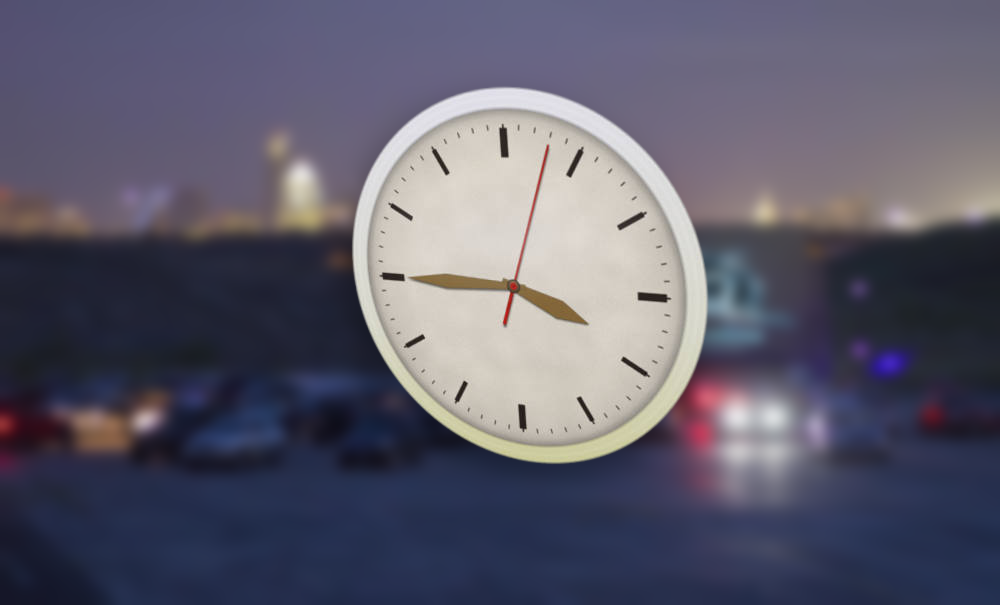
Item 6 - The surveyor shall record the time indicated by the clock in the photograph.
3:45:03
